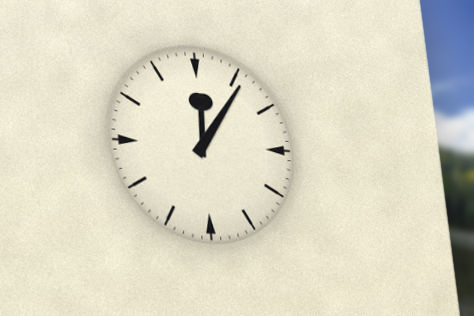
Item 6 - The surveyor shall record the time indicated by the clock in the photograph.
12:06
